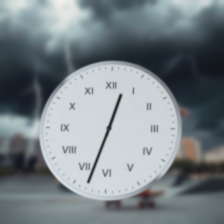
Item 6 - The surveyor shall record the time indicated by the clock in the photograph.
12:33
